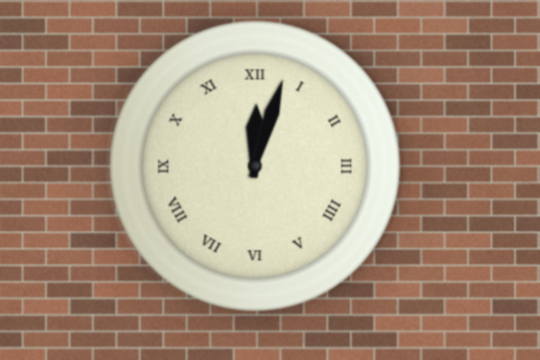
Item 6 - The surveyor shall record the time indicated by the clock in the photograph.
12:03
